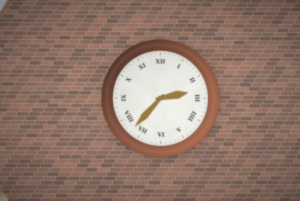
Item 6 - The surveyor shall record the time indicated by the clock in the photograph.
2:37
